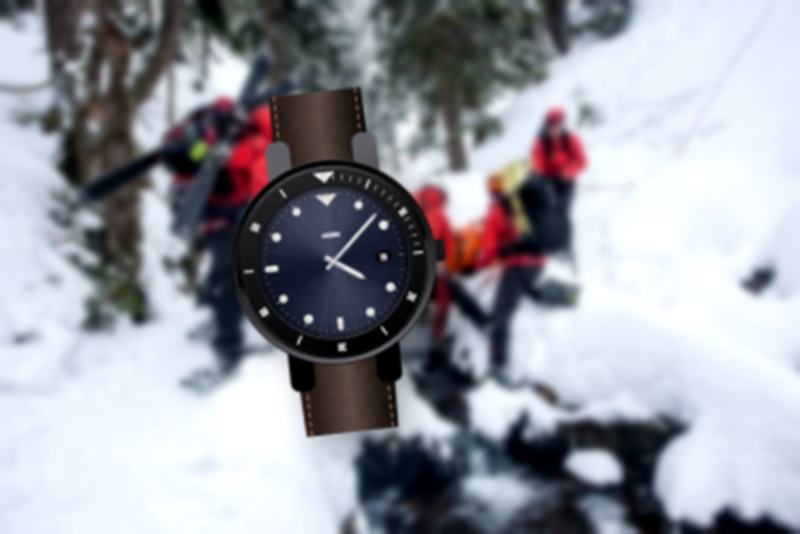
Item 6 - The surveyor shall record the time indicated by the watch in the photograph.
4:08
